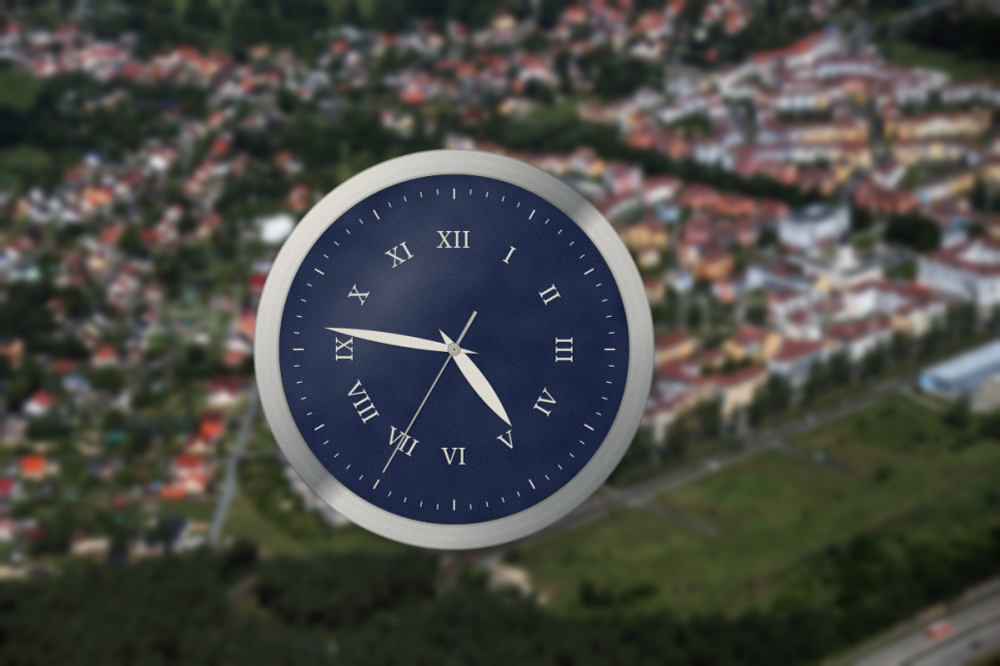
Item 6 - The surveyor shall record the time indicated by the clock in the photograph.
4:46:35
